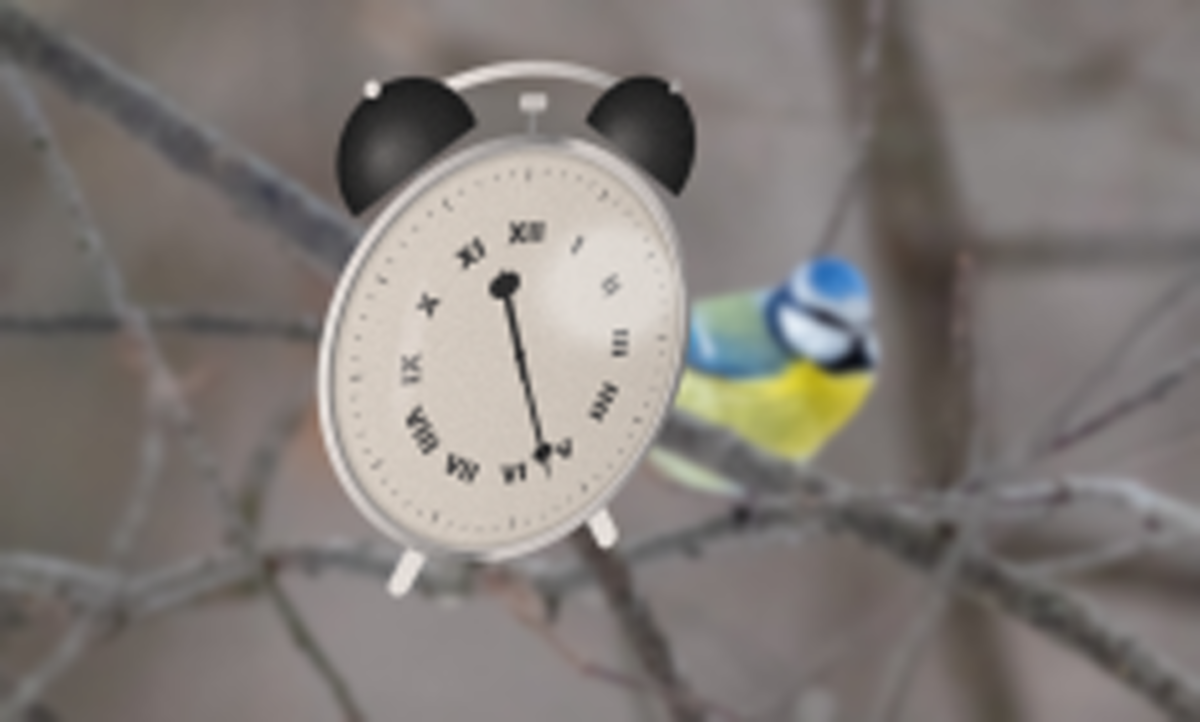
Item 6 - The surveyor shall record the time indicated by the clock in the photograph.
11:27
